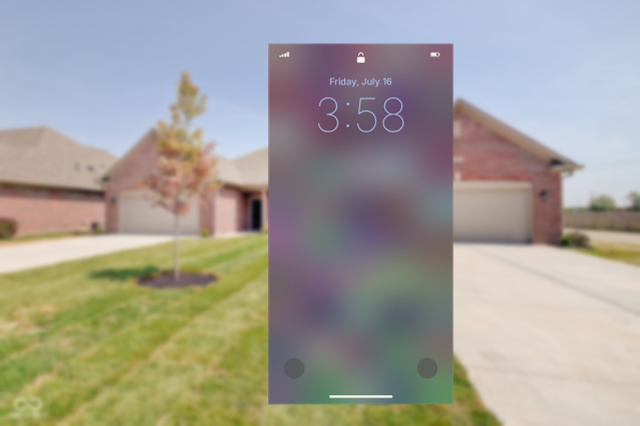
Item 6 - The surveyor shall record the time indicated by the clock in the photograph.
3:58
